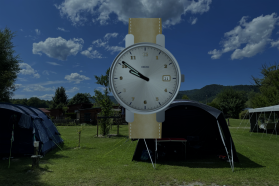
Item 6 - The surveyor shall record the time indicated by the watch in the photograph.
9:51
